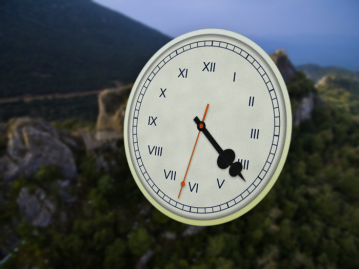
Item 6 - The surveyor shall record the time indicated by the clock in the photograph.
4:21:32
